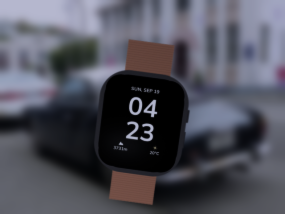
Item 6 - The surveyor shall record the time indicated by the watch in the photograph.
4:23
